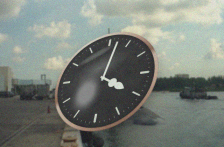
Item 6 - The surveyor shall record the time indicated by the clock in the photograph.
4:02
